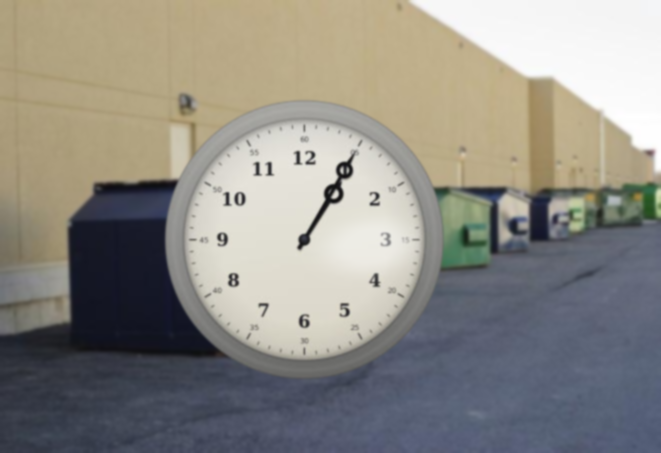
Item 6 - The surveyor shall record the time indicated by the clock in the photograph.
1:05
